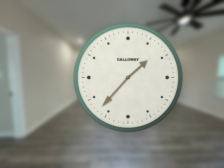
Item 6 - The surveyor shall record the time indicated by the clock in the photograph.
1:37
